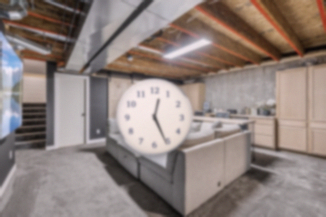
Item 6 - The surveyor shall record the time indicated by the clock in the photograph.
12:26
